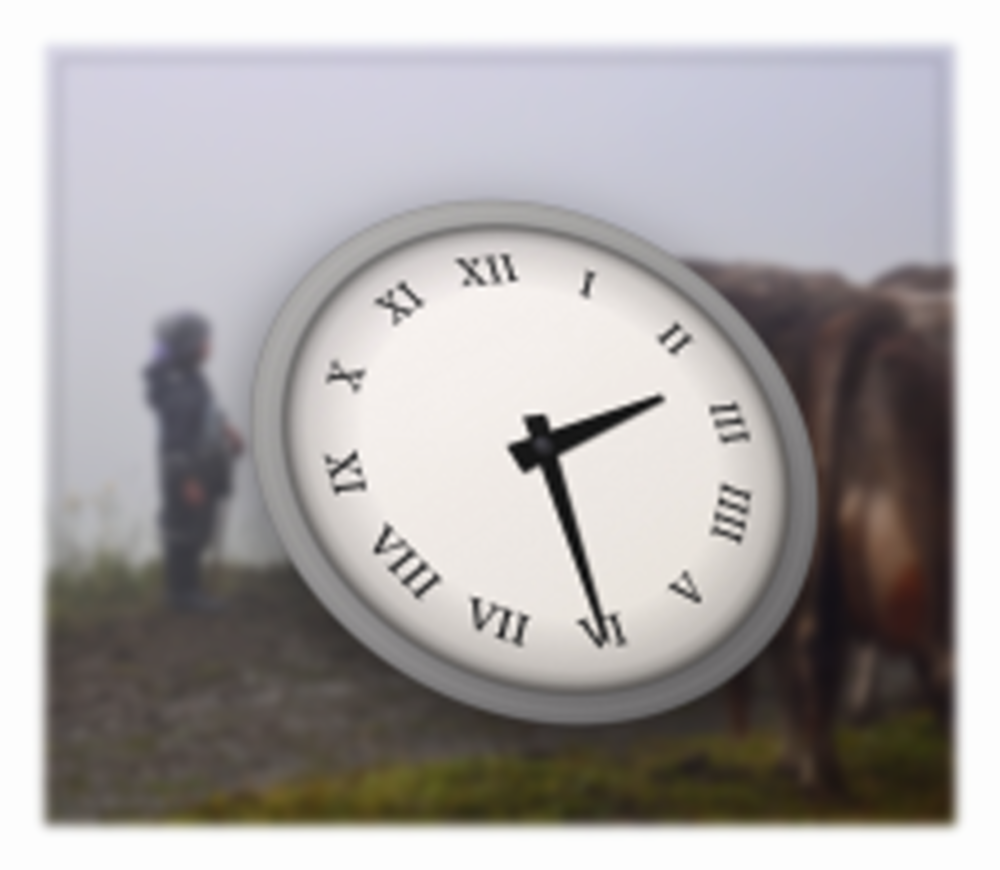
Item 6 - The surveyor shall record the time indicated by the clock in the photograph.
2:30
